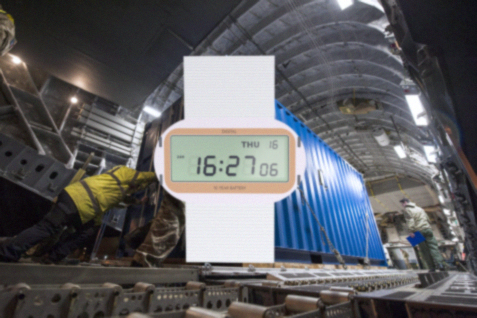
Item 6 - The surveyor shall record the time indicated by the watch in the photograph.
16:27:06
